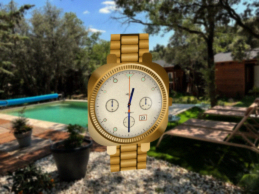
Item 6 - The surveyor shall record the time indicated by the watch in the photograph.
12:30
